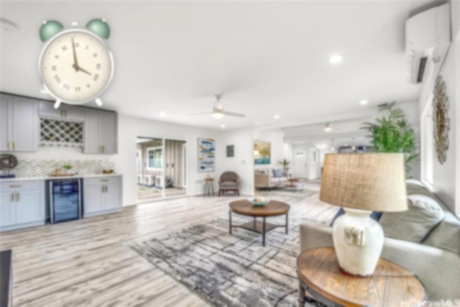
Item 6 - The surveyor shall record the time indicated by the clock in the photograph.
3:59
